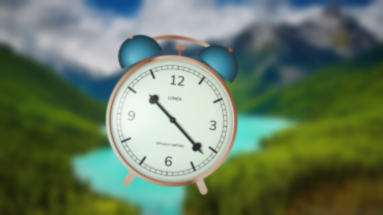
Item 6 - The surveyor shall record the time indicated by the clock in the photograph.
10:22
